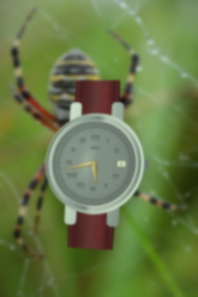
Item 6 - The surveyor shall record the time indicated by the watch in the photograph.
5:43
